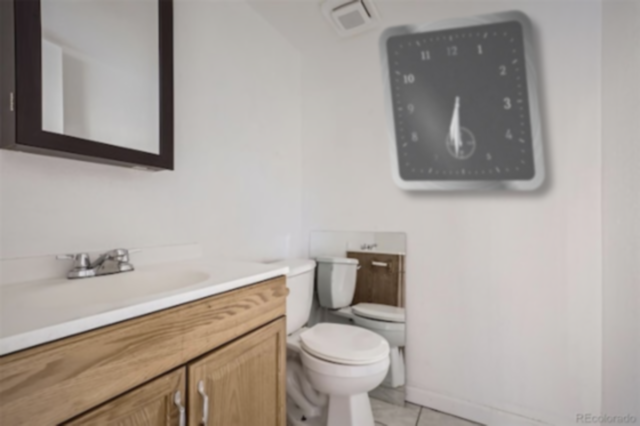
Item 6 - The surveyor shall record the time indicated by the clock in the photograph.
6:31
